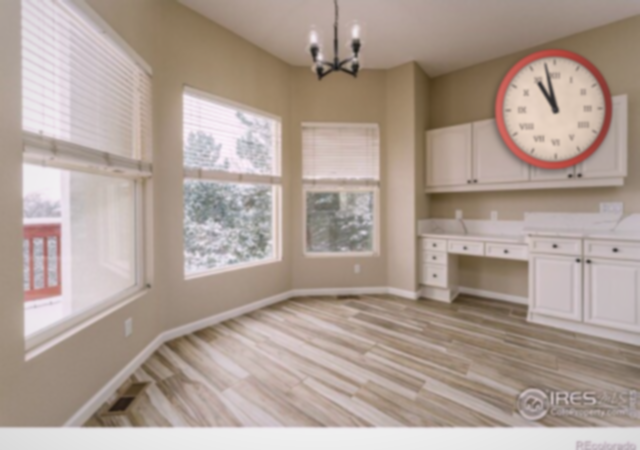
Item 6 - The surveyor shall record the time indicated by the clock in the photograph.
10:58
